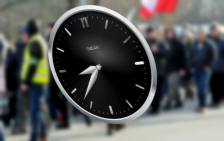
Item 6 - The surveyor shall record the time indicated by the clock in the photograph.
8:37
